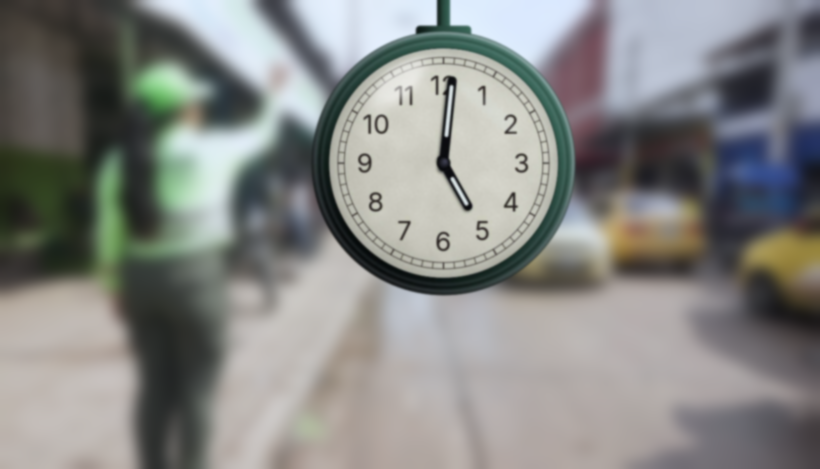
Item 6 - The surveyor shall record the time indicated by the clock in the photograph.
5:01
